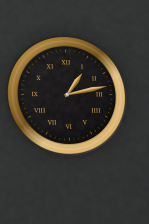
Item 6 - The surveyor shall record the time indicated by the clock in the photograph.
1:13
